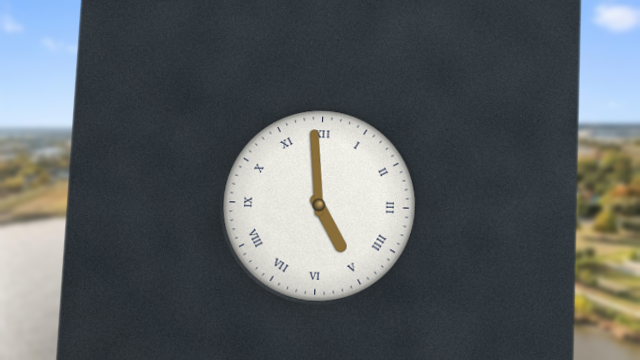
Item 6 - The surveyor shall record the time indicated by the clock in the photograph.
4:59
